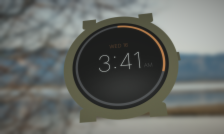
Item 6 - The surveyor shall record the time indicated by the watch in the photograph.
3:41
